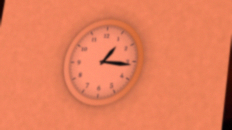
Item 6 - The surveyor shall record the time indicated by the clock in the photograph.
1:16
